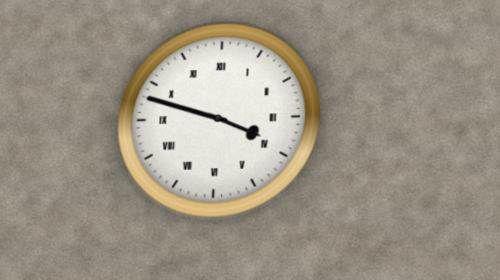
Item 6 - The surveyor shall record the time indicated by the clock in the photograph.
3:48
